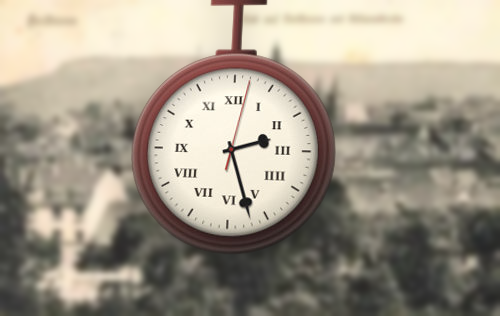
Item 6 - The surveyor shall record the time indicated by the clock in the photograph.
2:27:02
